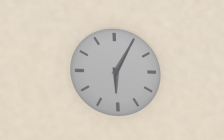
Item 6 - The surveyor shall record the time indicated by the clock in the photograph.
6:05
